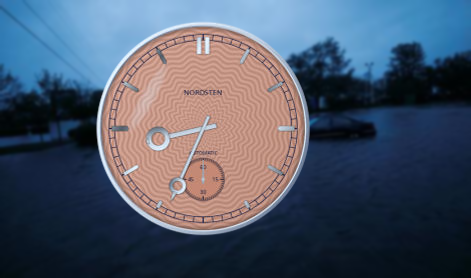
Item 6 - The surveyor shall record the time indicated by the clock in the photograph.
8:34
